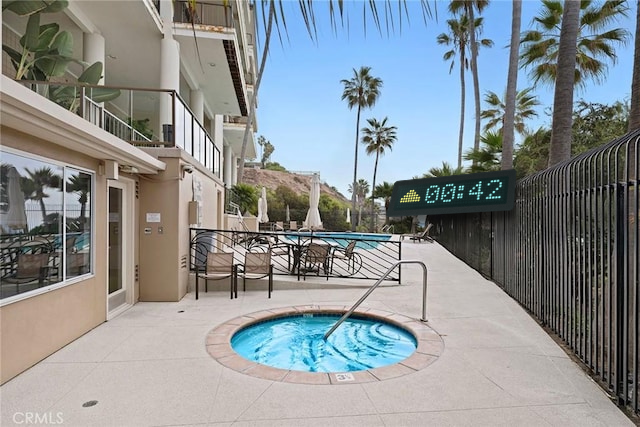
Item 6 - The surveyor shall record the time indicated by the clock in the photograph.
0:42
